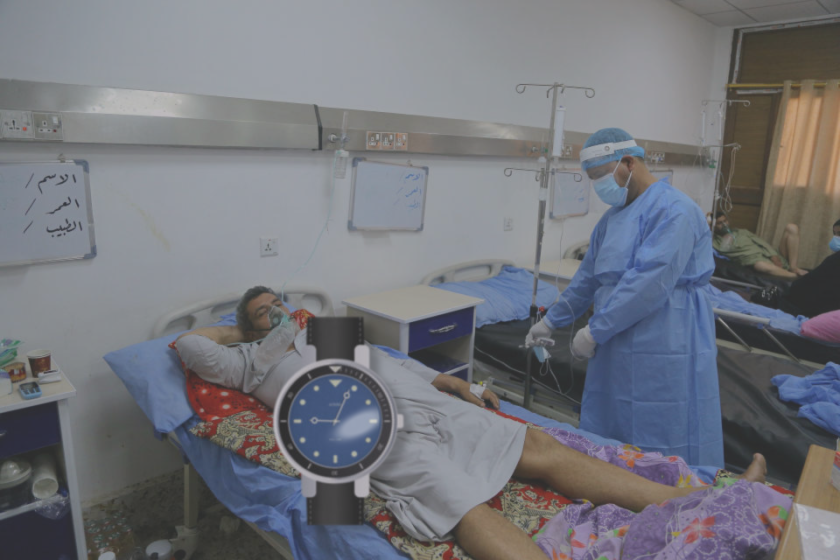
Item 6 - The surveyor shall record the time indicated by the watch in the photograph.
9:04
